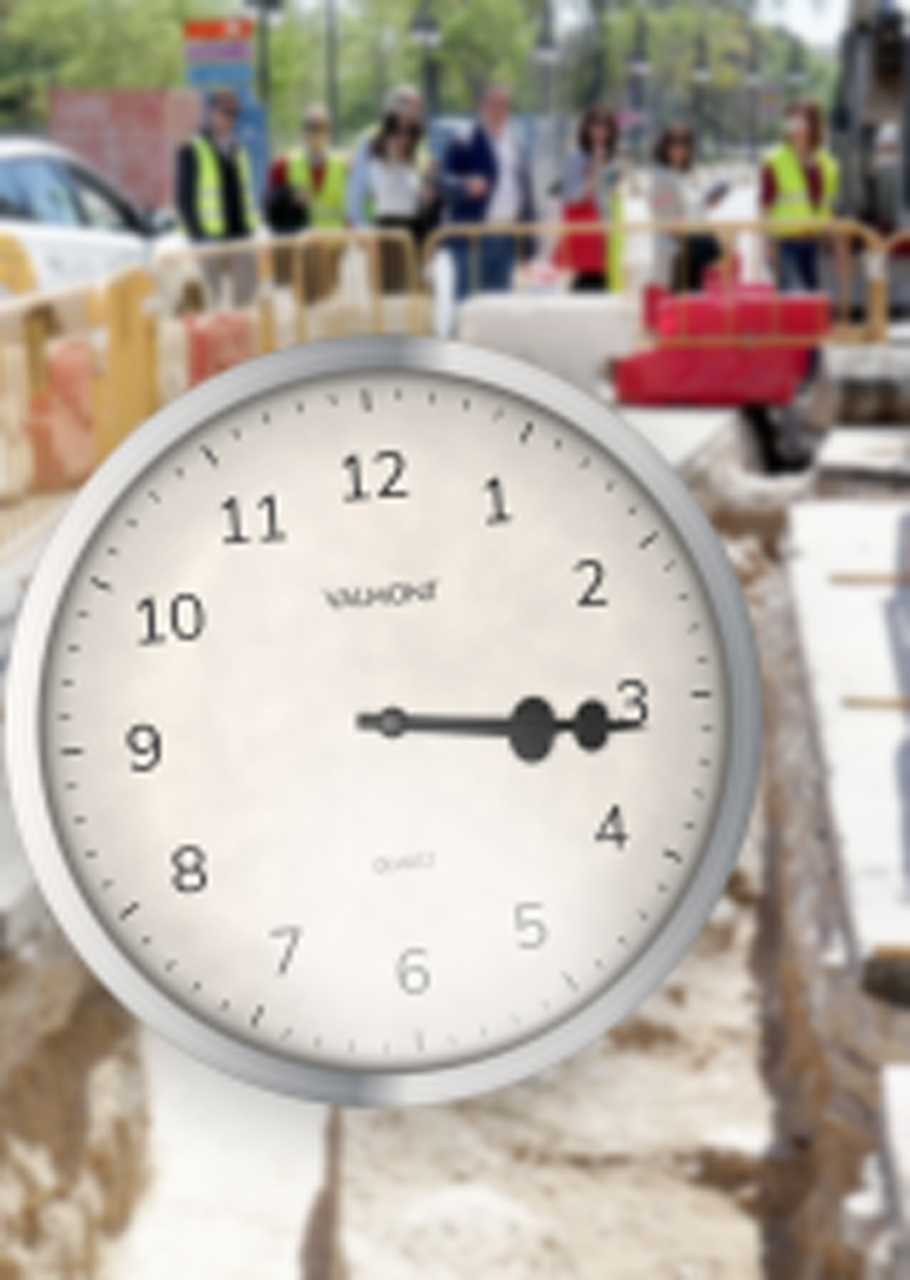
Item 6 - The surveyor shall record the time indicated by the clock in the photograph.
3:16
